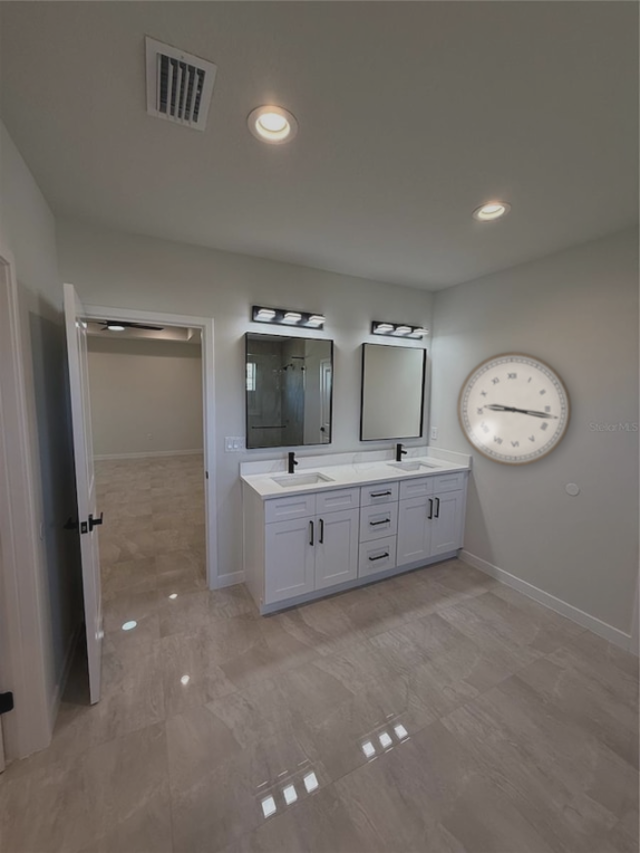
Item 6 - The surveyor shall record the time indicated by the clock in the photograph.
9:17
